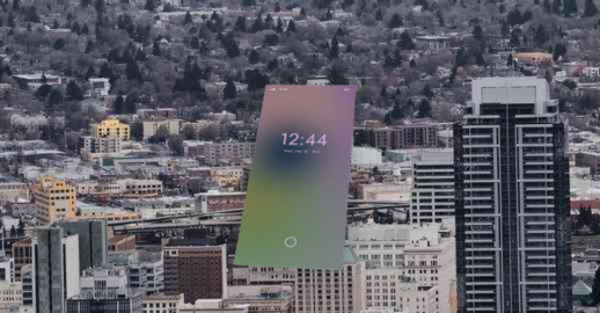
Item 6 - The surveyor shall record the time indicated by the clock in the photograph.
12:44
